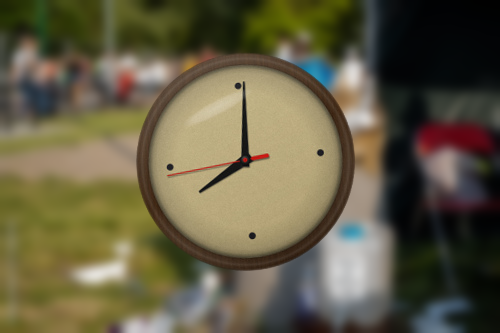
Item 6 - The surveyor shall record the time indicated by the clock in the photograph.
8:00:44
